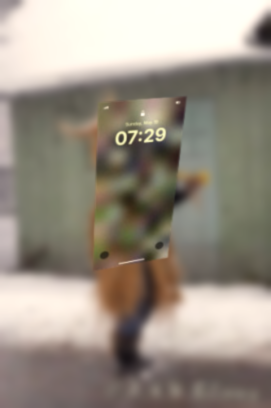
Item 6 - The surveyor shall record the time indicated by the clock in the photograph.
7:29
